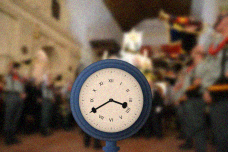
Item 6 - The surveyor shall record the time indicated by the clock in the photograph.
3:40
